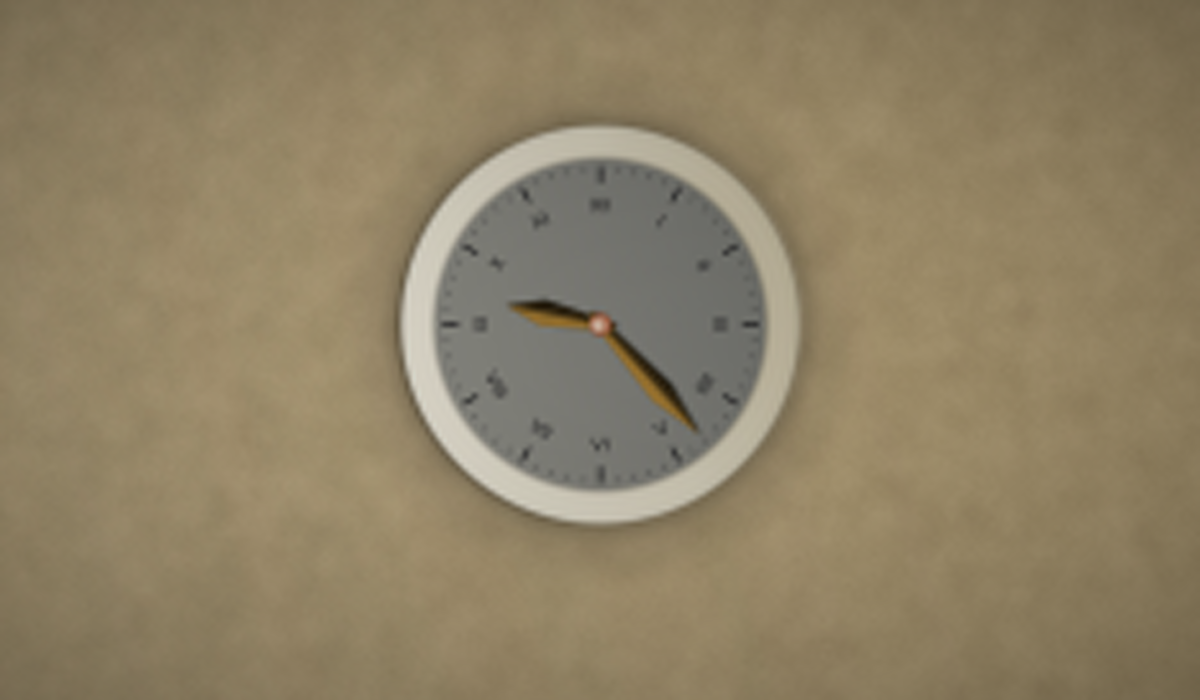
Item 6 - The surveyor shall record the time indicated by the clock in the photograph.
9:23
